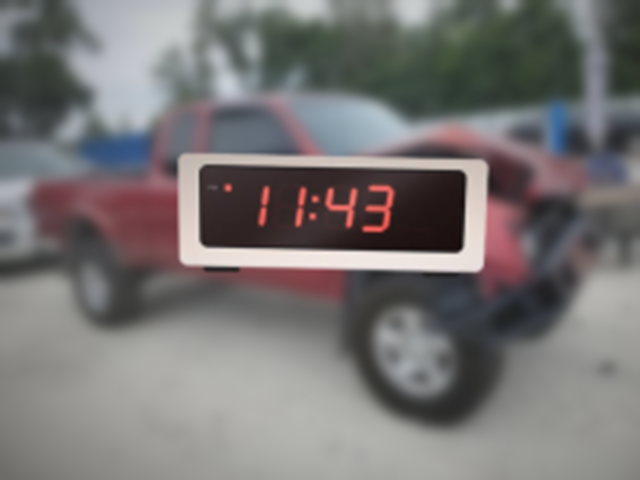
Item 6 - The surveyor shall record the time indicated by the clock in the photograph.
11:43
